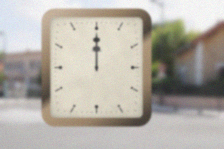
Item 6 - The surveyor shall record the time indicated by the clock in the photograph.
12:00
